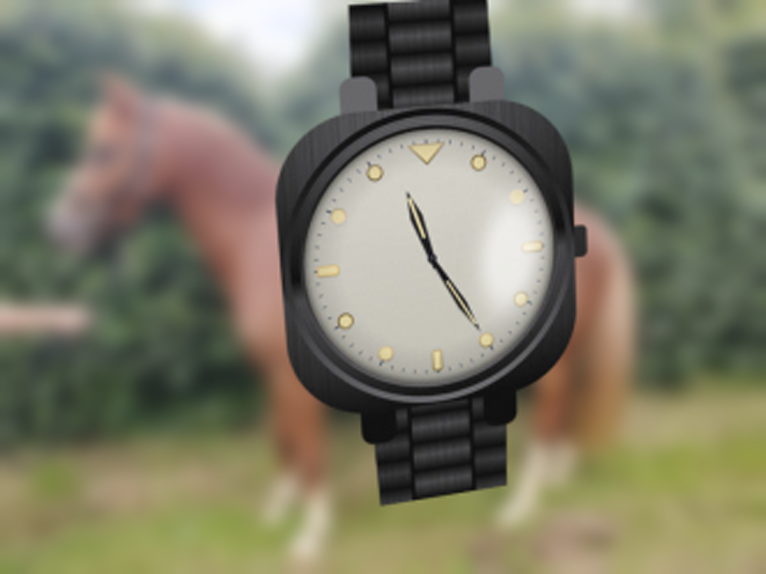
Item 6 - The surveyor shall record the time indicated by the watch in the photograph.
11:25
